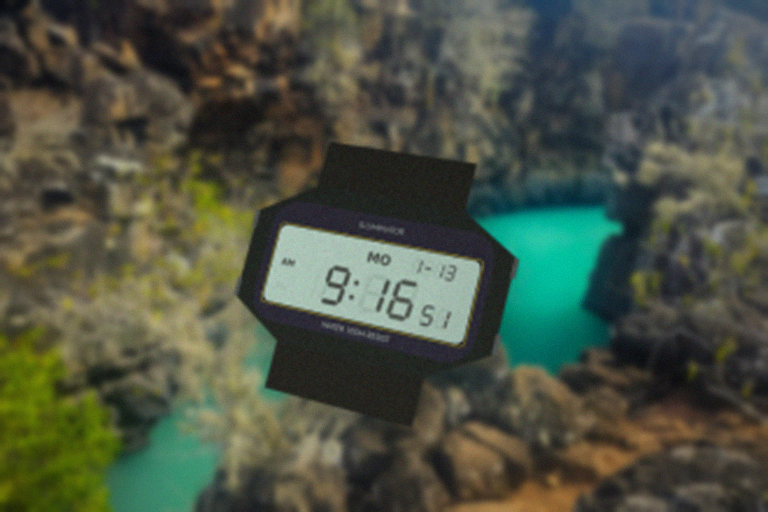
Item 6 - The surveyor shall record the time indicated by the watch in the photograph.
9:16:51
